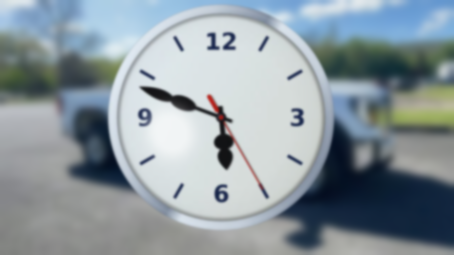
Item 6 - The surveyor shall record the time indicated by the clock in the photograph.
5:48:25
